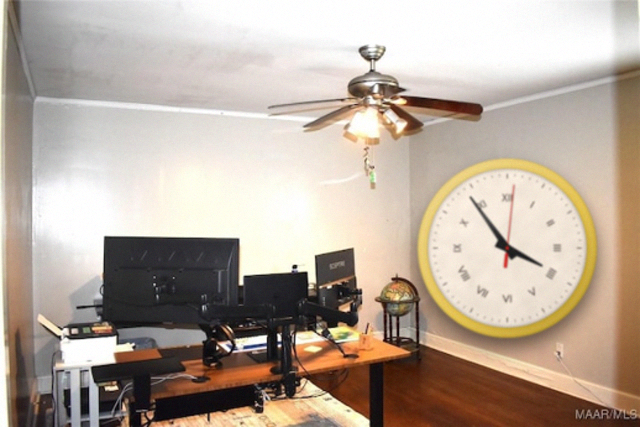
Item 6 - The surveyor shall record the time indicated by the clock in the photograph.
3:54:01
